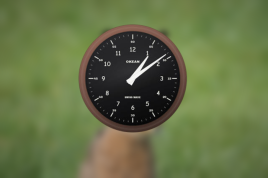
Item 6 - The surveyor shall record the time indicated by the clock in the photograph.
1:09
